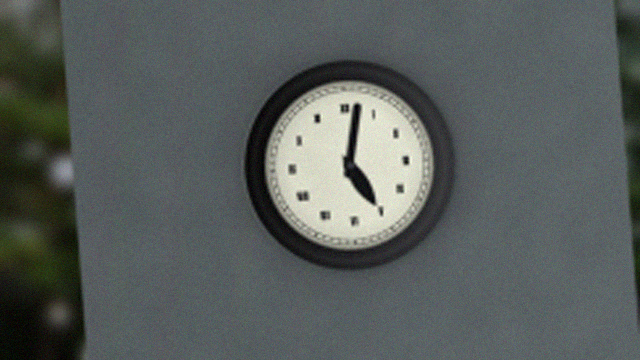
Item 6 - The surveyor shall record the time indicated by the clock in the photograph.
5:02
